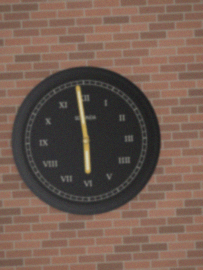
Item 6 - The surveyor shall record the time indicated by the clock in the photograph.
5:59
